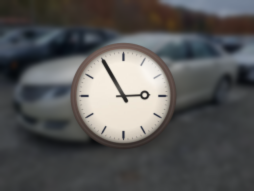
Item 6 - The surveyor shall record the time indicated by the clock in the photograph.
2:55
